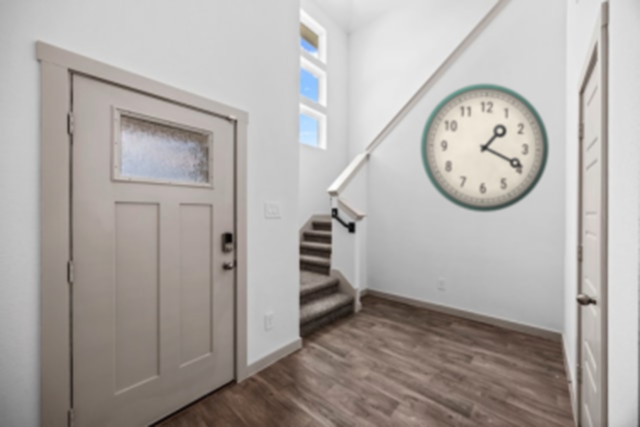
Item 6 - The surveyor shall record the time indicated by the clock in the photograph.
1:19
